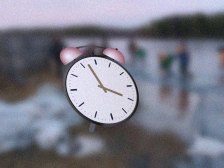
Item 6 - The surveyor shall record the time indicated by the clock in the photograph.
3:57
